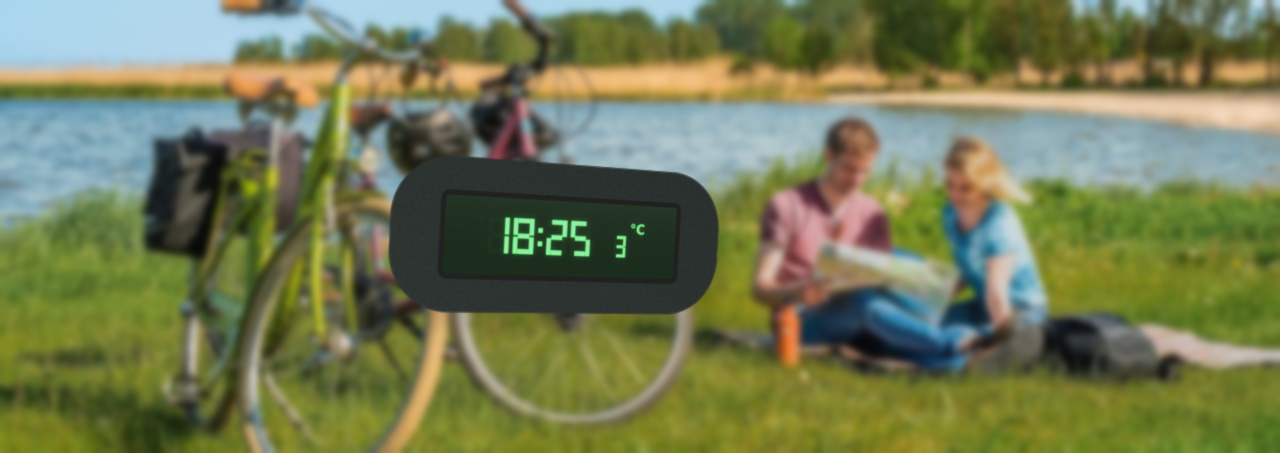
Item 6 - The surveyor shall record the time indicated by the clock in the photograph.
18:25
